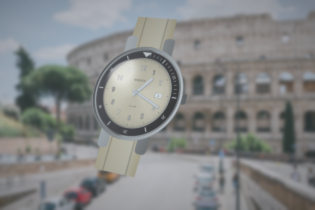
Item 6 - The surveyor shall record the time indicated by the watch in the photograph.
1:19
